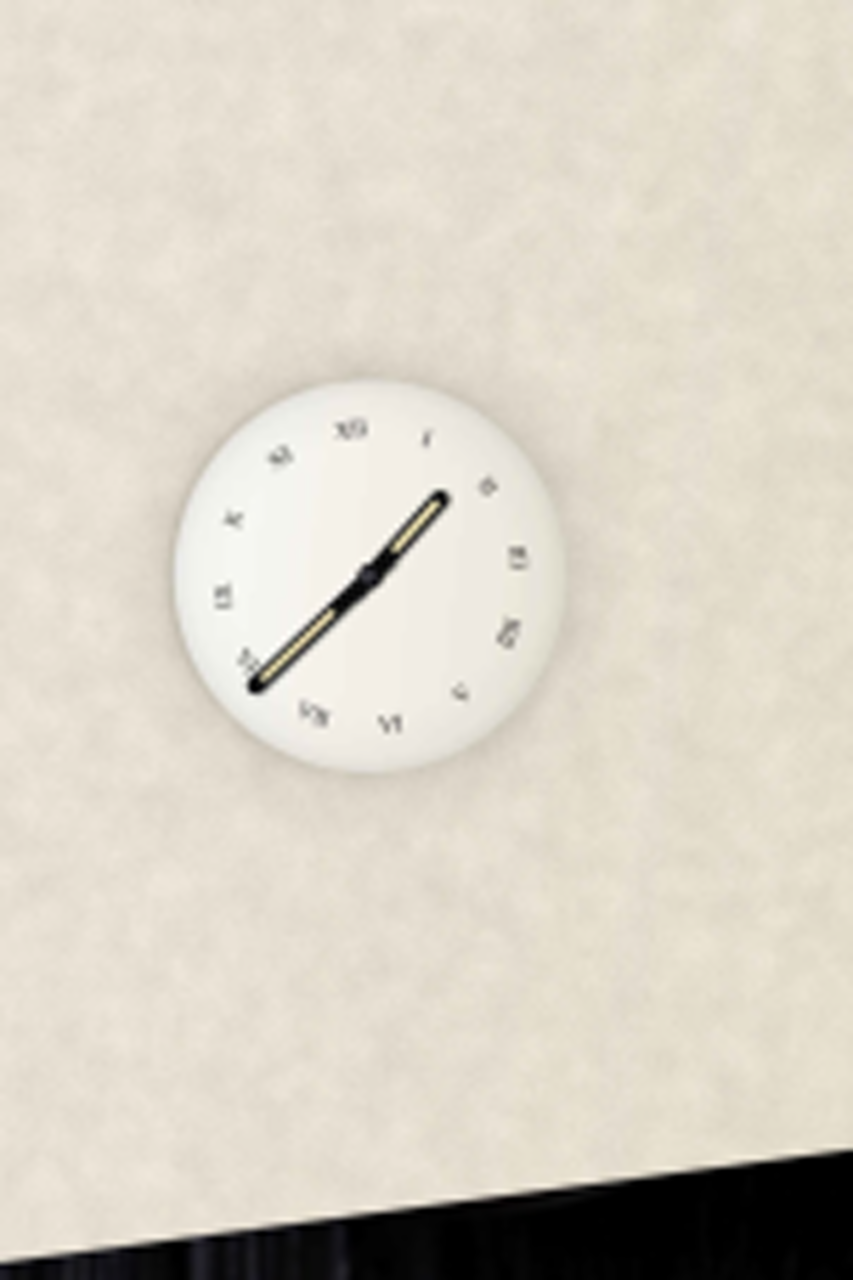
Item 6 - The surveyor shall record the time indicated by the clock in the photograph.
1:39
